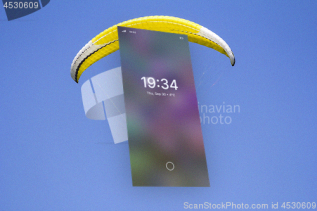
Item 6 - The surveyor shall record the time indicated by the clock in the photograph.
19:34
